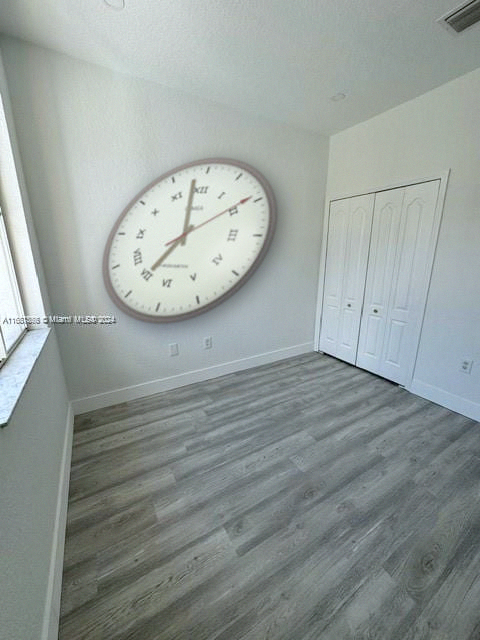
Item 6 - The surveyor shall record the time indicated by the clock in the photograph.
6:58:09
